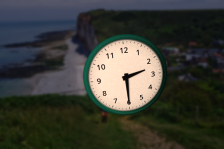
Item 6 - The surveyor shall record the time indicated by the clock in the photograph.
2:30
